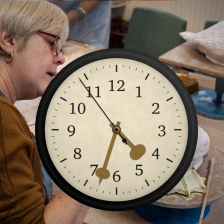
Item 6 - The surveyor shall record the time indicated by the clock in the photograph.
4:32:54
